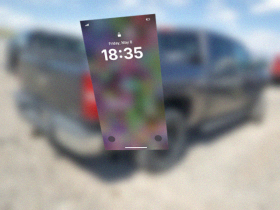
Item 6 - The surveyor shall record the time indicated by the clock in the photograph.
18:35
